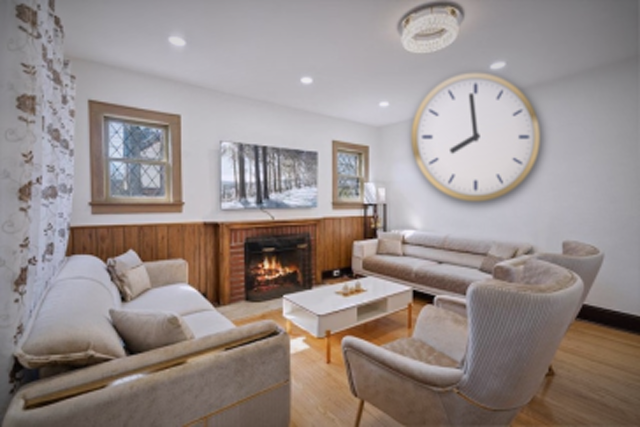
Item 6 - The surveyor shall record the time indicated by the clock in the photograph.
7:59
